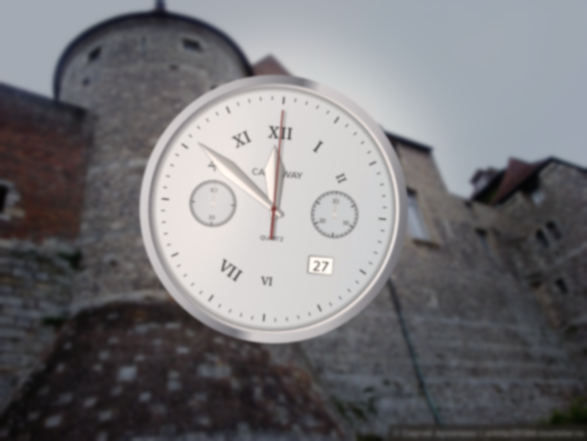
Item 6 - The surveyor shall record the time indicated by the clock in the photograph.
11:51
